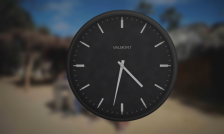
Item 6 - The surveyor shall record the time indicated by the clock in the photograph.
4:32
